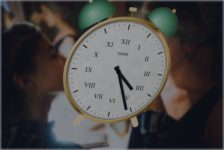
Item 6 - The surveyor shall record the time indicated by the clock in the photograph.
4:26
